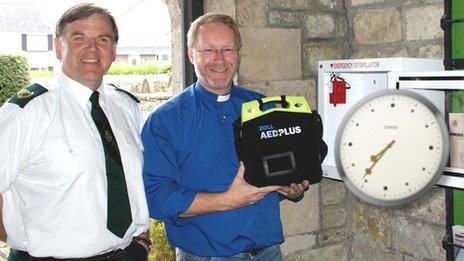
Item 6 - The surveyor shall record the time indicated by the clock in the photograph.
7:36
